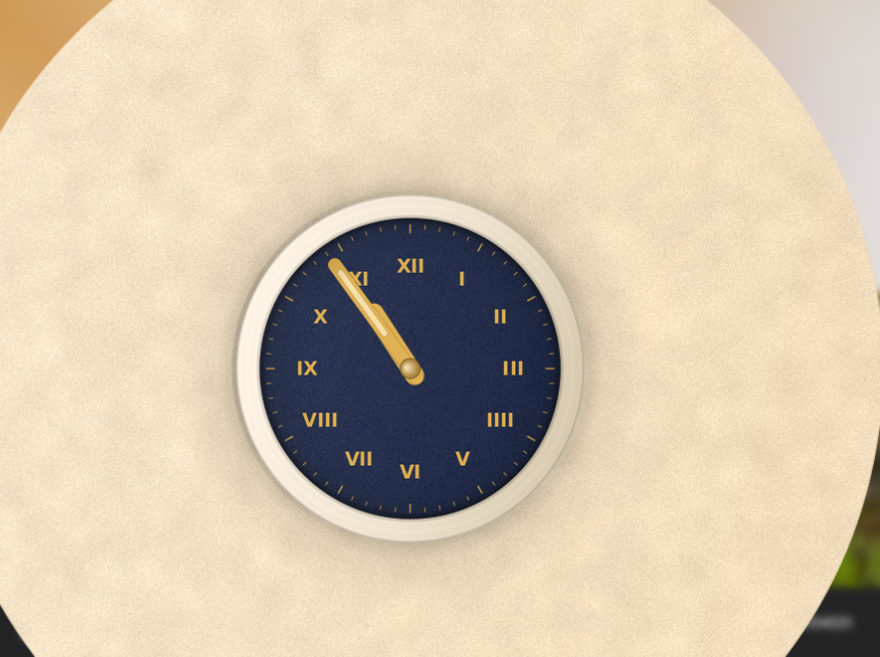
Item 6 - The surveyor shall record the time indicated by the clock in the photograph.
10:54
